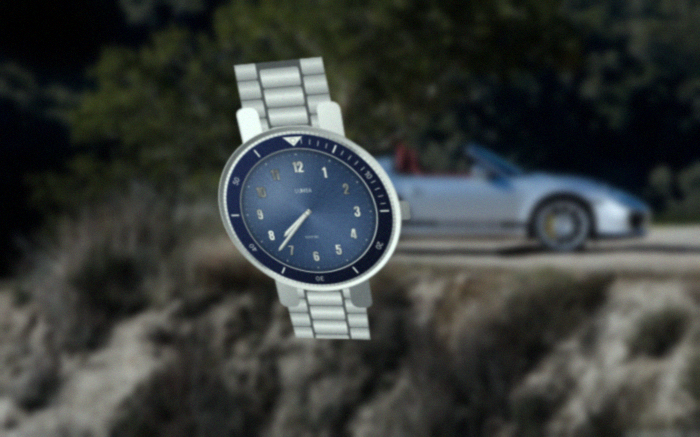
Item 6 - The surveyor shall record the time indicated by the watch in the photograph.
7:37
